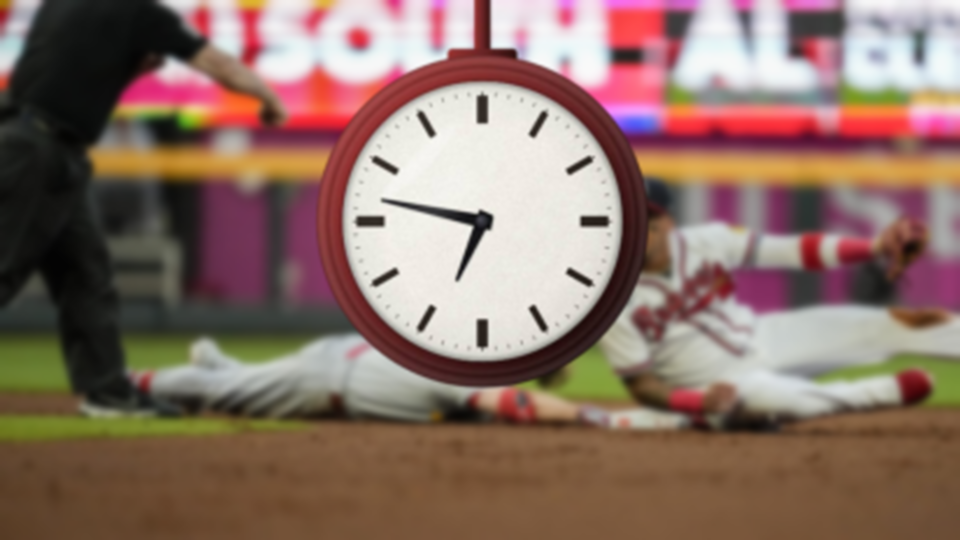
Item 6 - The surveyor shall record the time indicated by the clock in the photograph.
6:47
